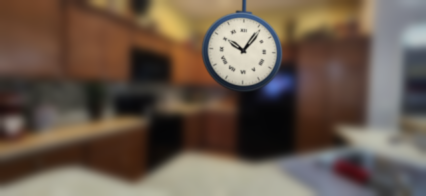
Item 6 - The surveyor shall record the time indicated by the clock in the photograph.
10:06
